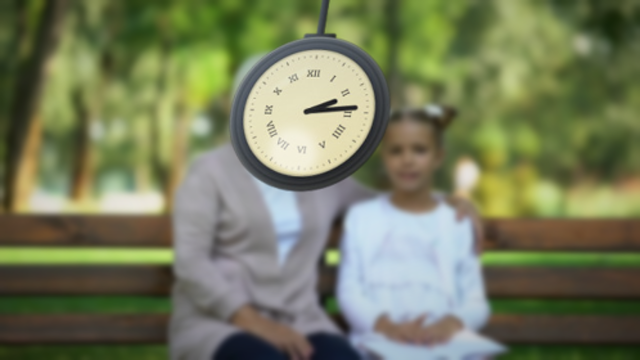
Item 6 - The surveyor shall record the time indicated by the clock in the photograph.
2:14
